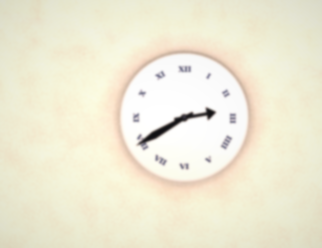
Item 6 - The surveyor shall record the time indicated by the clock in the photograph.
2:40
